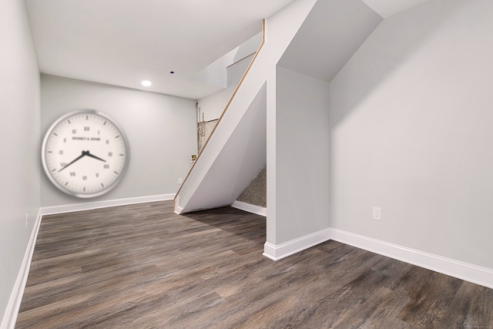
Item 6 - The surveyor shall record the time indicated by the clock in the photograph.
3:39
